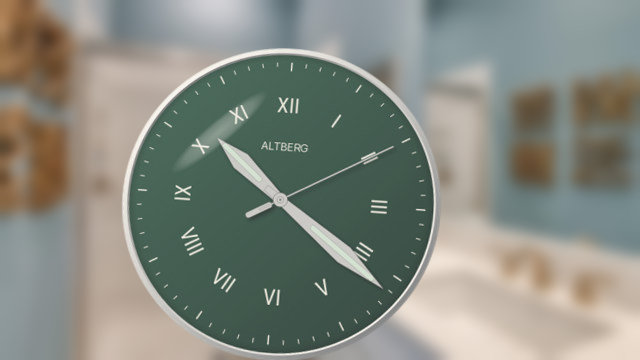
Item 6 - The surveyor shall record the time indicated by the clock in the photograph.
10:21:10
